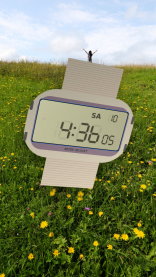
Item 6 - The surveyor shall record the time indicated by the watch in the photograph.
4:36:05
